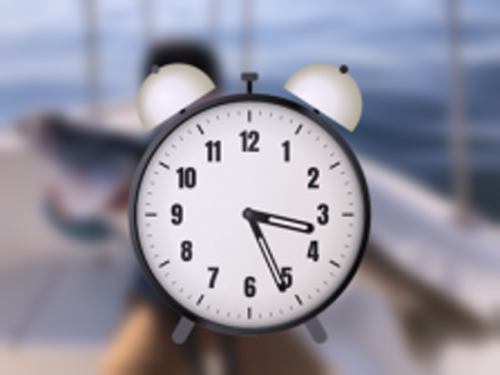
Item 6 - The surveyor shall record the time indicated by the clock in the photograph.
3:26
